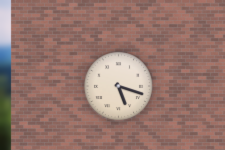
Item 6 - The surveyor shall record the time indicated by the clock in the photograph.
5:18
